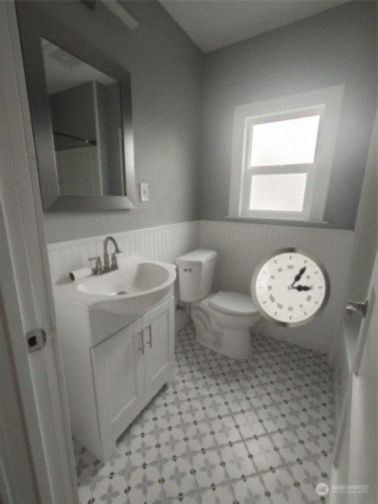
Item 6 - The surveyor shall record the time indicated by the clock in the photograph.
3:06
